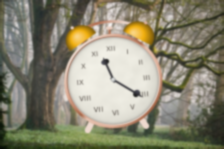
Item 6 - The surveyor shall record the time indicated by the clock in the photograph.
11:21
